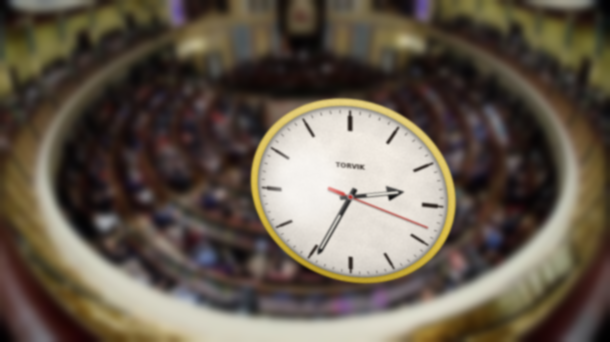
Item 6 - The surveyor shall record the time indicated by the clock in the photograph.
2:34:18
